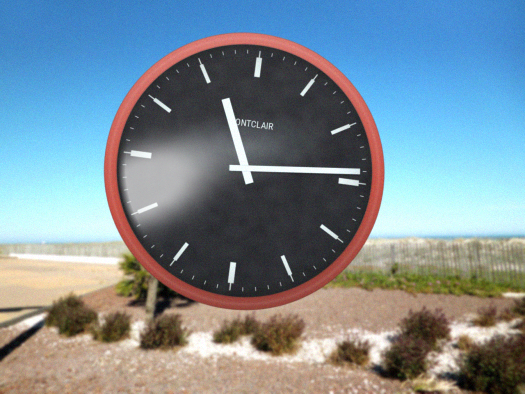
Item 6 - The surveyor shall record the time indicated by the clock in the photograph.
11:14
